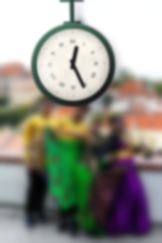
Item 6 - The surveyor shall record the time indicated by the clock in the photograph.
12:26
